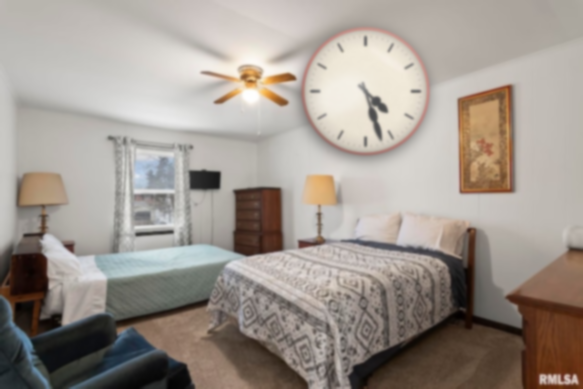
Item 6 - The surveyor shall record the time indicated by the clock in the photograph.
4:27
